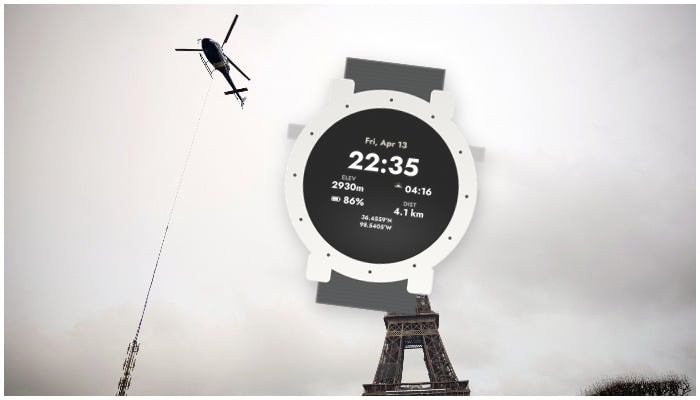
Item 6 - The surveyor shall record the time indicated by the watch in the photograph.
22:35
